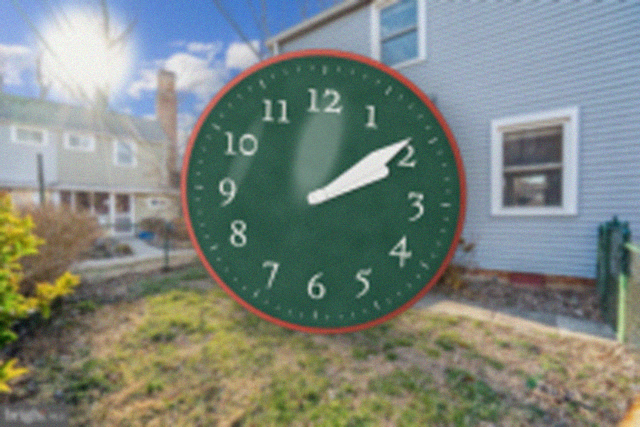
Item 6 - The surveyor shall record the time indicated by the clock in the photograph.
2:09
